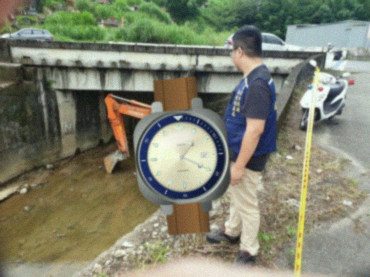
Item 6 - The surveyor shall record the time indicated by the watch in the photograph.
1:20
